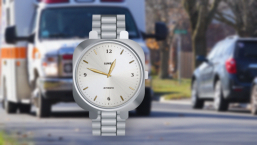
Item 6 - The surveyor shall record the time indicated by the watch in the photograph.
12:48
